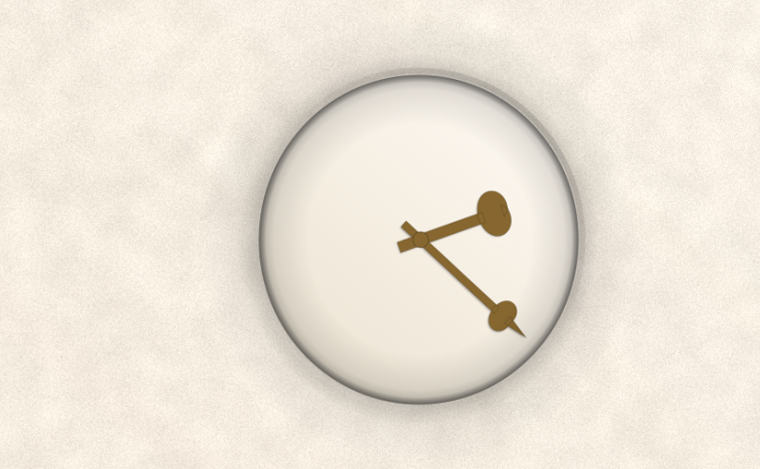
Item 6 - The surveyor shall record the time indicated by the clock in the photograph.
2:22
